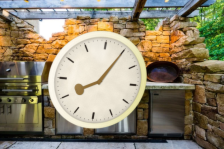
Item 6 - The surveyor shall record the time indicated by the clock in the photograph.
8:05
